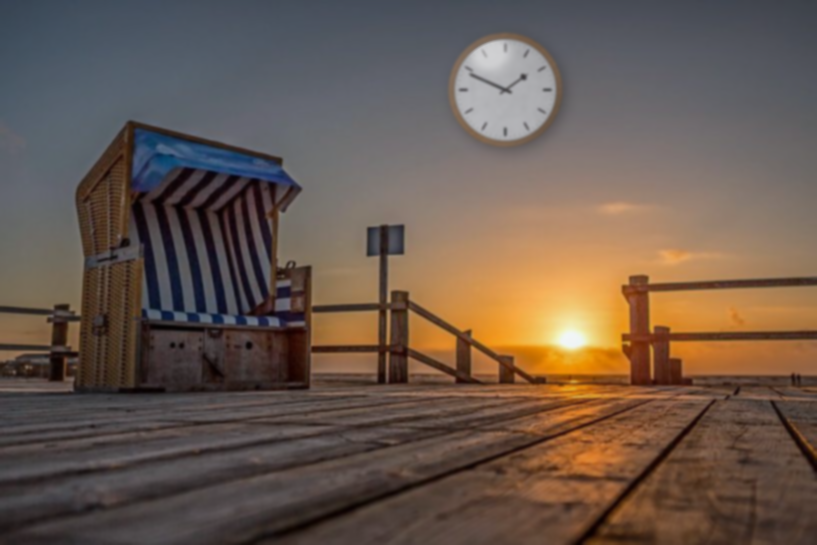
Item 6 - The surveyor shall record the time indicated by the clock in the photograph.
1:49
